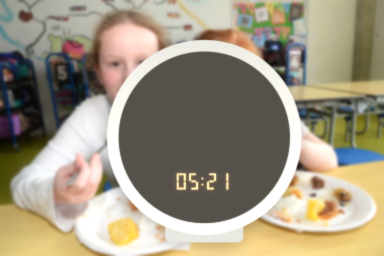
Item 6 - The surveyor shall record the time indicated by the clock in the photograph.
5:21
